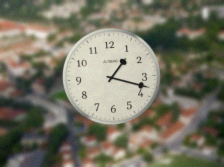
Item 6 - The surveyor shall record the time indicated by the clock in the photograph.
1:18
